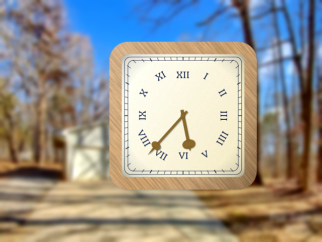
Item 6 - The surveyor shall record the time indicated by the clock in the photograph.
5:37
